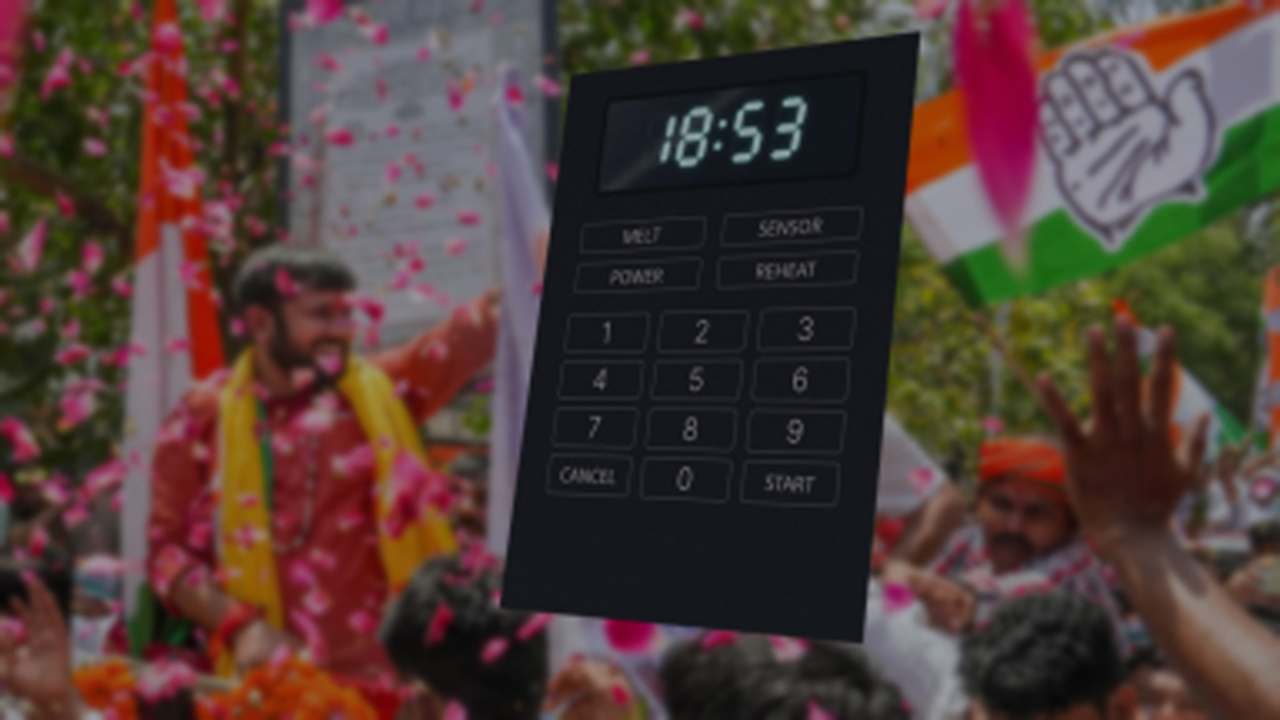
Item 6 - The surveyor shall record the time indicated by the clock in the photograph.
18:53
